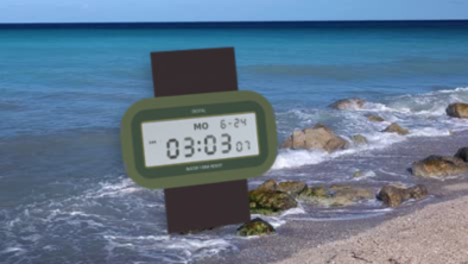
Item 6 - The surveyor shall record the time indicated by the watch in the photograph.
3:03
